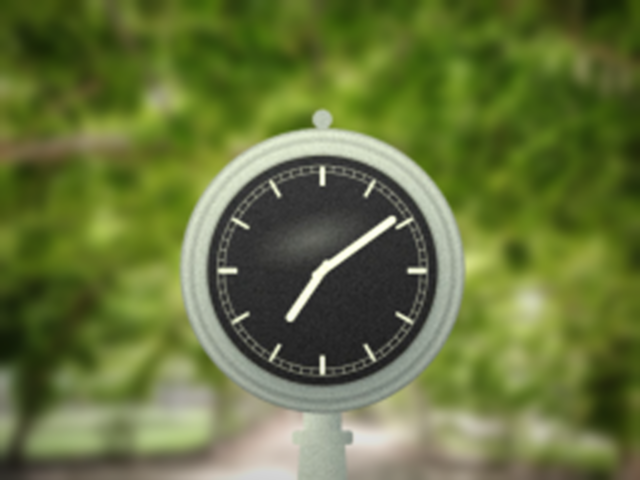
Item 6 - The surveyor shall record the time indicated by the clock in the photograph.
7:09
